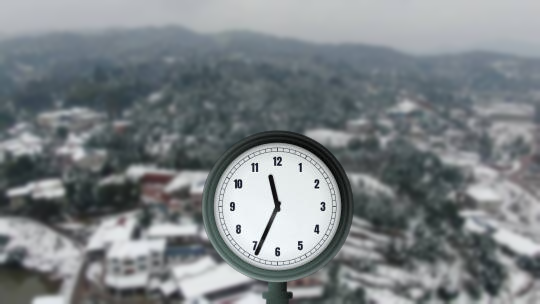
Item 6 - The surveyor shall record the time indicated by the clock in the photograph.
11:34
